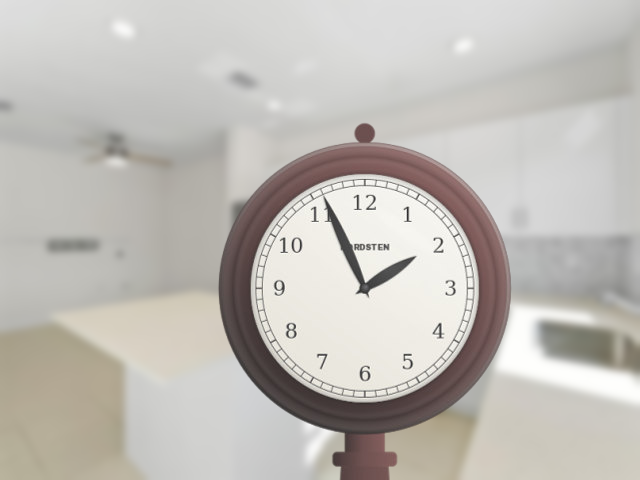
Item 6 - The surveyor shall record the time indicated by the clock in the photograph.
1:56
